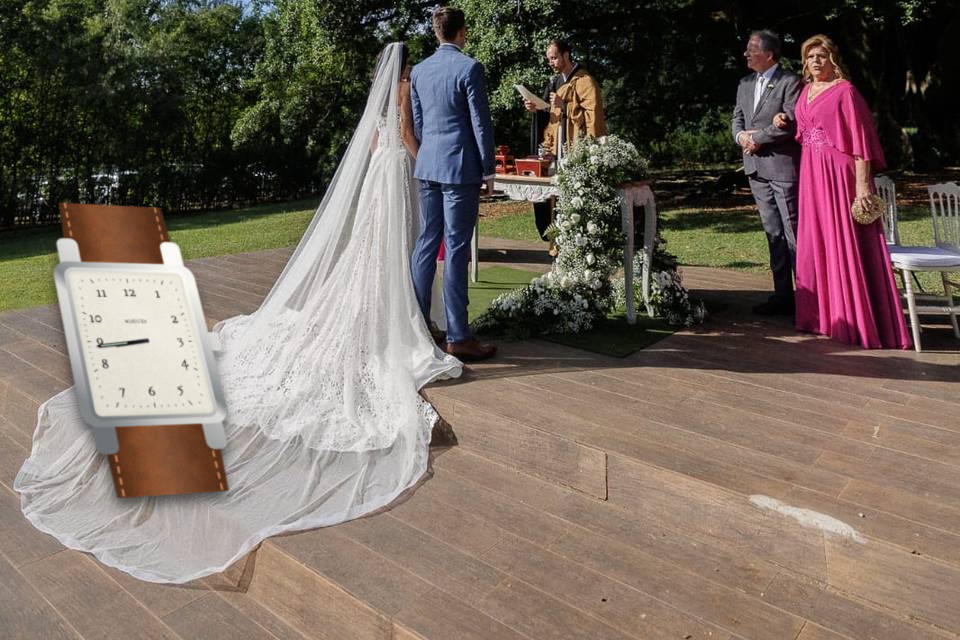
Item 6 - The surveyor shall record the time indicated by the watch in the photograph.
8:44
